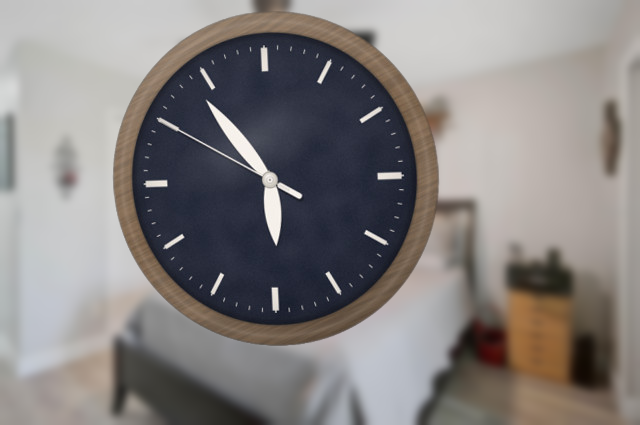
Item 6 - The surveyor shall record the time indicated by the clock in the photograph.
5:53:50
